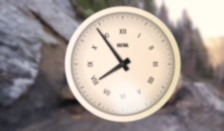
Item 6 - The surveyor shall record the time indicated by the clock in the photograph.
7:54
